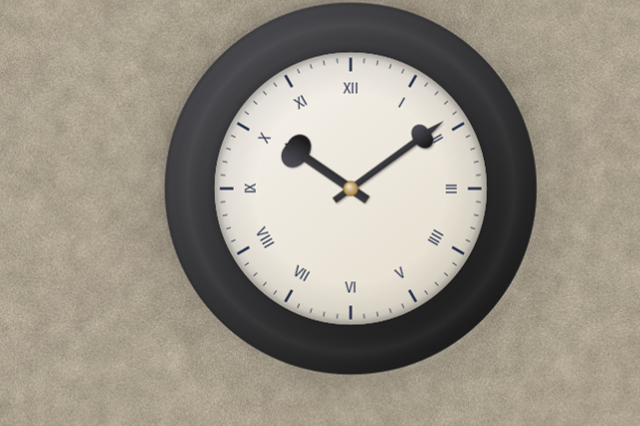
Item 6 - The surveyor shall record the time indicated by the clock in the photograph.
10:09
